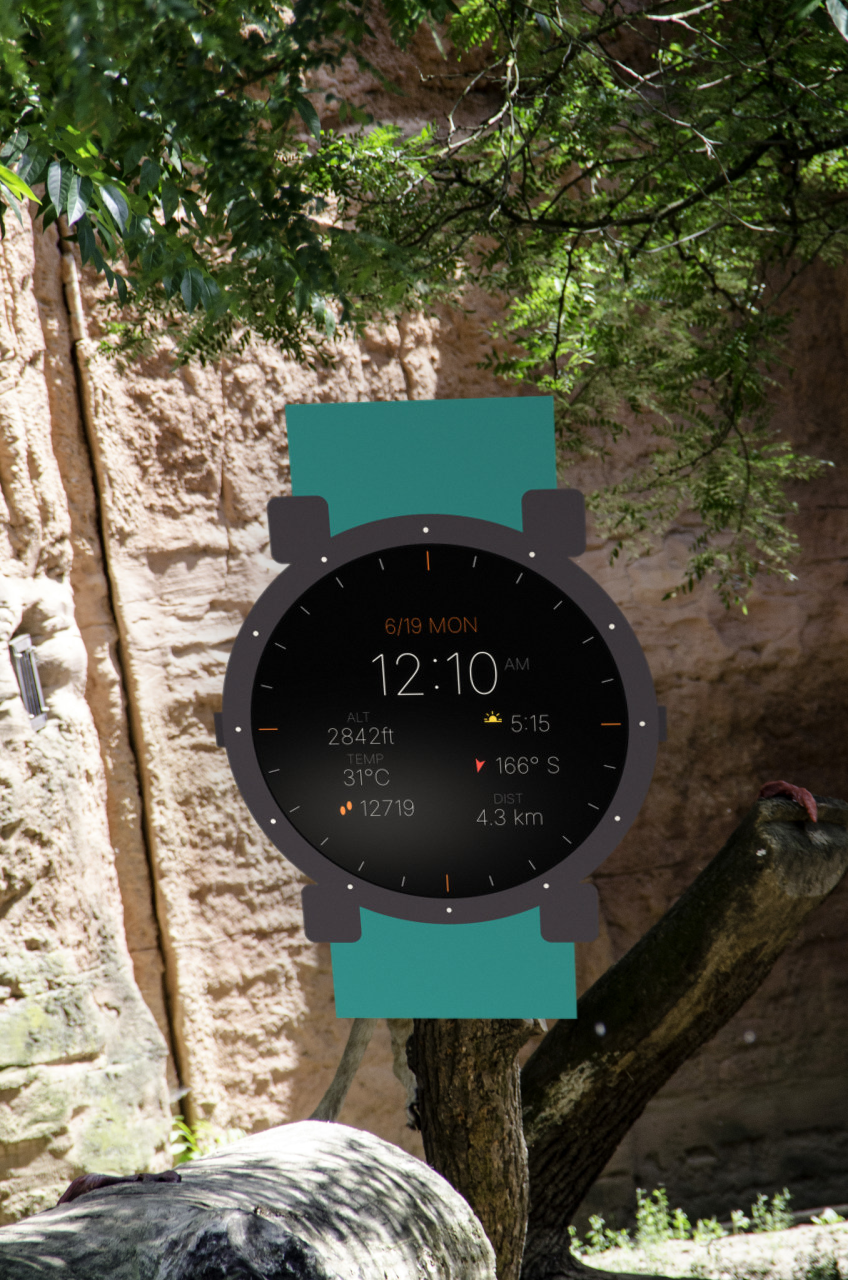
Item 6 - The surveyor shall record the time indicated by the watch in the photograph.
12:10
